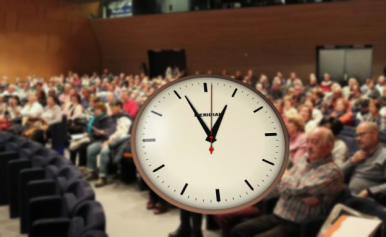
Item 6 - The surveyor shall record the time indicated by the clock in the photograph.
12:56:01
